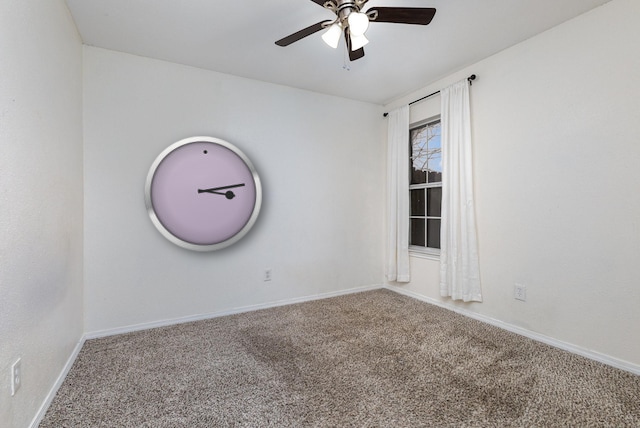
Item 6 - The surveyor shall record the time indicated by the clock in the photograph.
3:13
